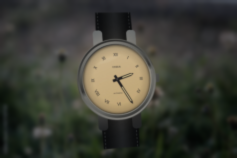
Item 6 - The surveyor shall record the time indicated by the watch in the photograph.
2:25
